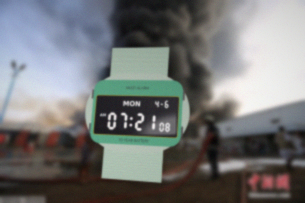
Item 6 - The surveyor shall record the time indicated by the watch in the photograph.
7:21
